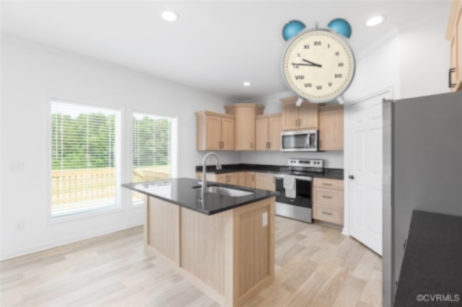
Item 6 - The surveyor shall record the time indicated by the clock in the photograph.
9:46
